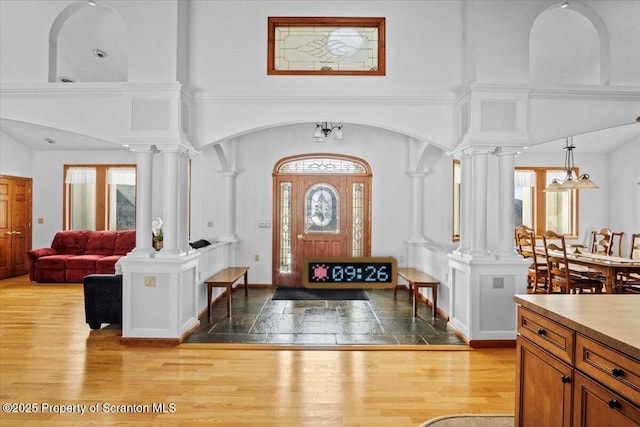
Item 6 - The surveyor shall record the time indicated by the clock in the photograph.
9:26
